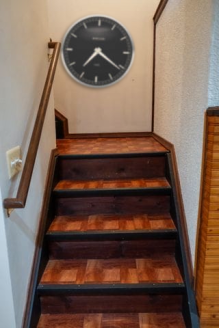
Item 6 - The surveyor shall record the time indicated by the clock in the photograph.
7:21
